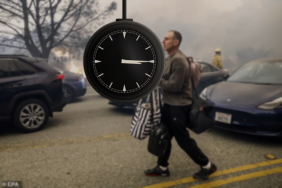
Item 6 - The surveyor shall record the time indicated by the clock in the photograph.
3:15
